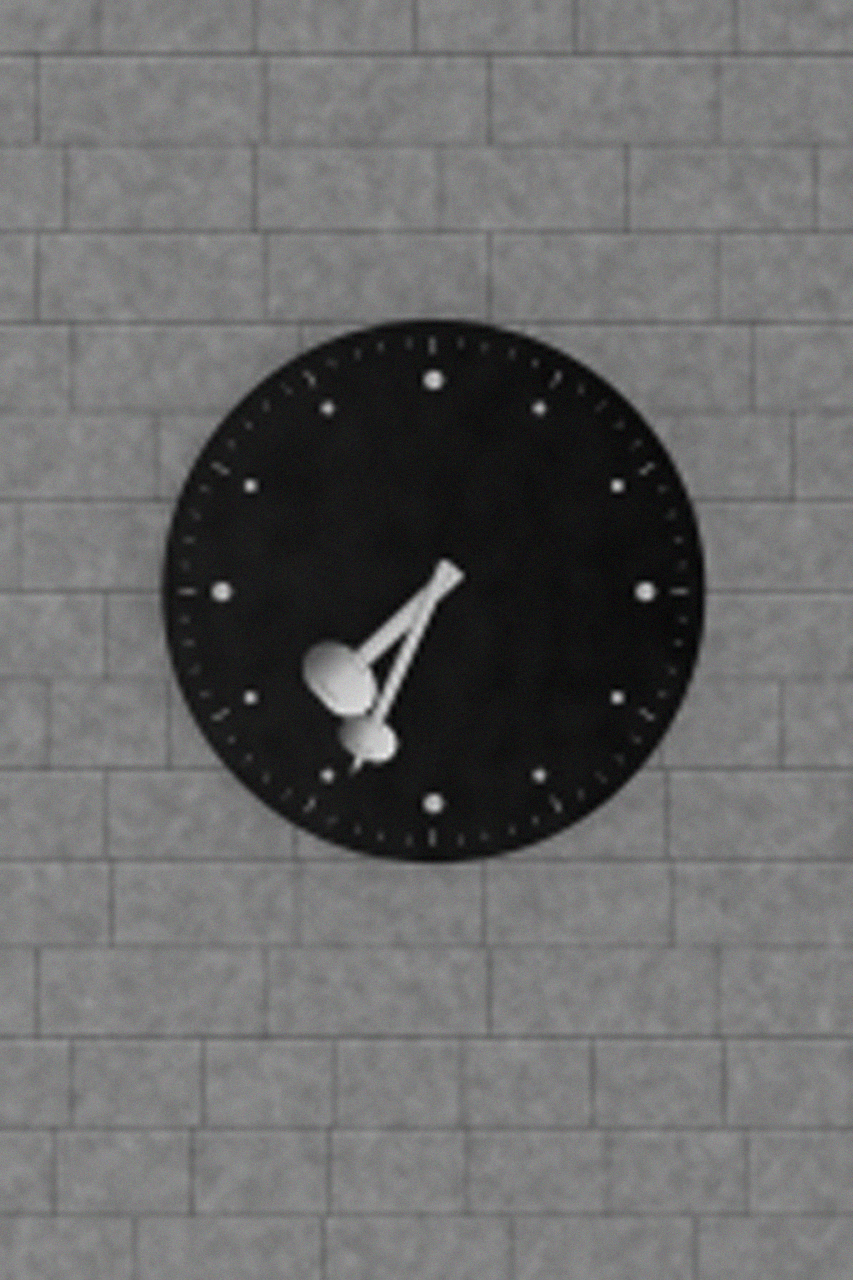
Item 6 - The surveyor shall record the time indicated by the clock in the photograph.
7:34
